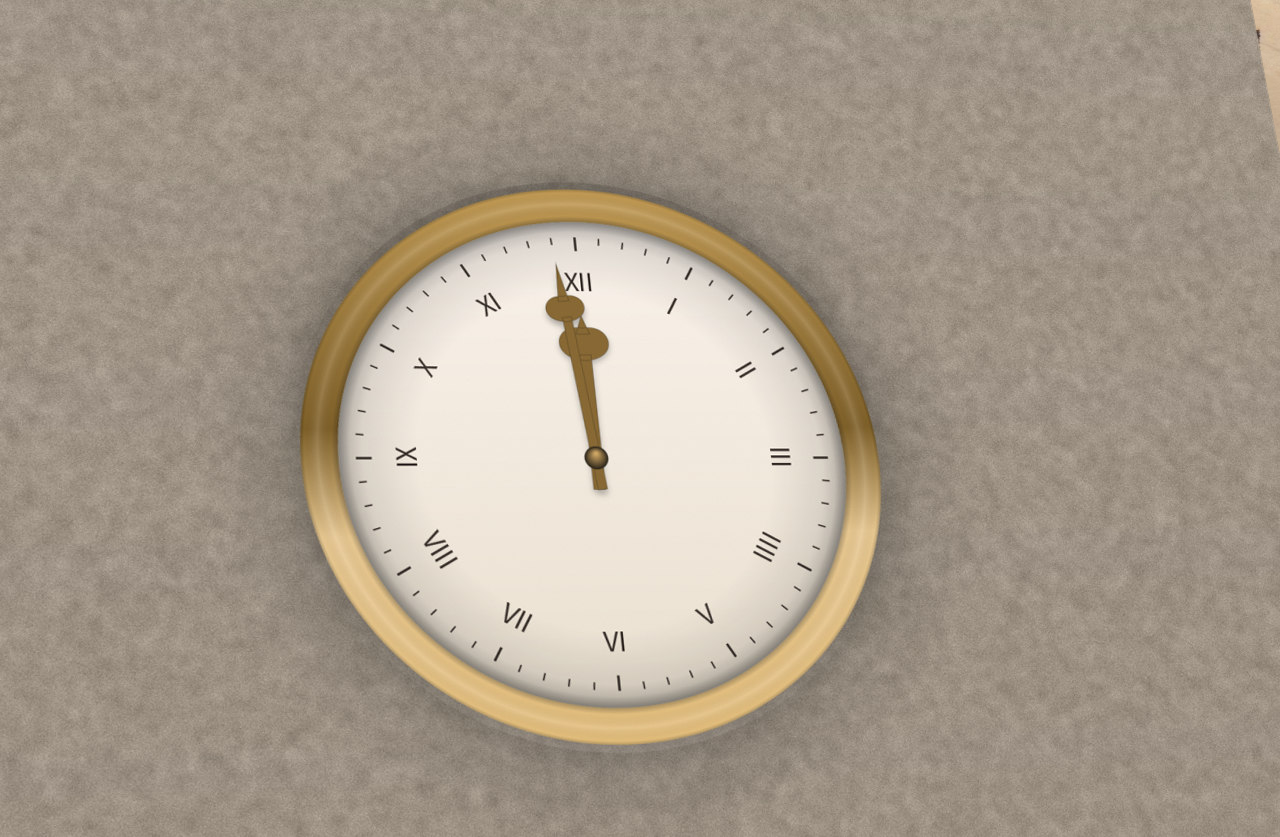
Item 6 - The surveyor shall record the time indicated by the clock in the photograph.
11:59
